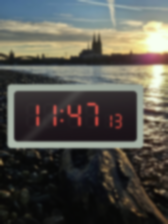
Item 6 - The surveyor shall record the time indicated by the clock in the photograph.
11:47:13
